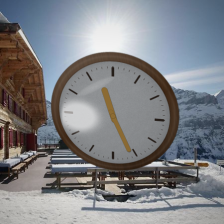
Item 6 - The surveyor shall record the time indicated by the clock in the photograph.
11:26
